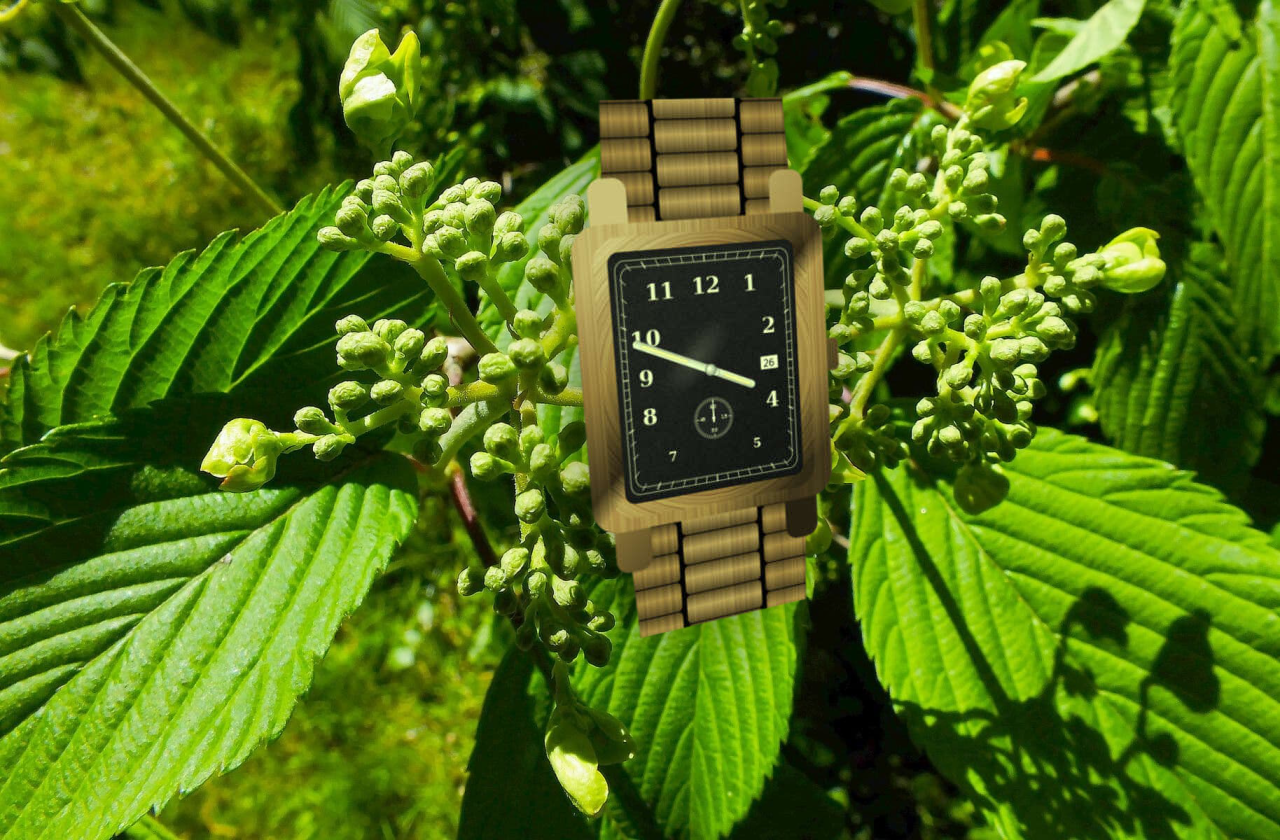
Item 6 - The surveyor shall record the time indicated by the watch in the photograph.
3:49
